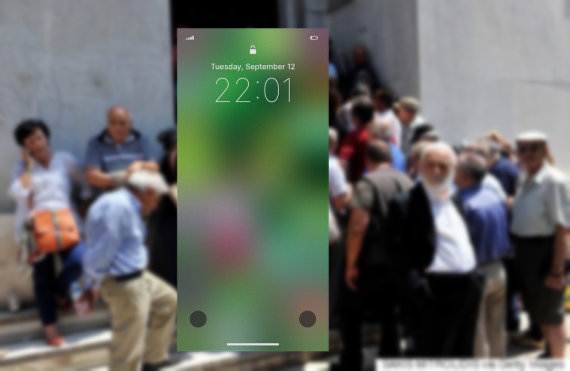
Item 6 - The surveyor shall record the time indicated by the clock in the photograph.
22:01
